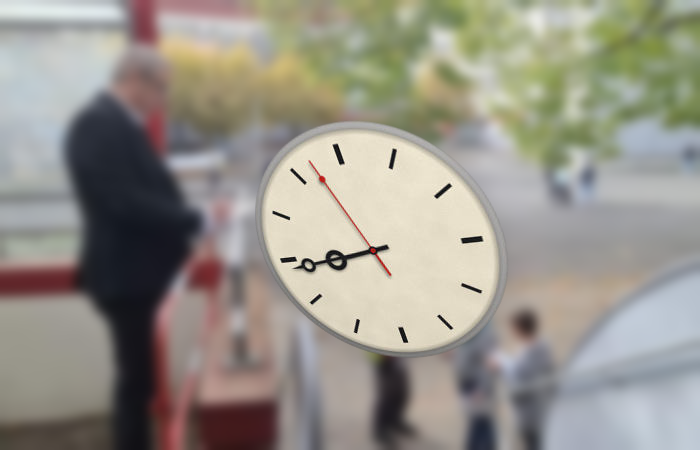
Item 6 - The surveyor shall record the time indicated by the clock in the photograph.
8:43:57
